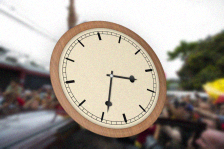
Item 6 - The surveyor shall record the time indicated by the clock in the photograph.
3:34
